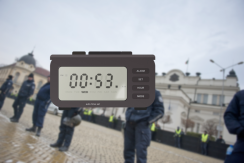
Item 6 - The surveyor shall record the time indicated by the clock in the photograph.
0:53
